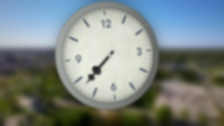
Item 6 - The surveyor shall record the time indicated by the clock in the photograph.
7:38
